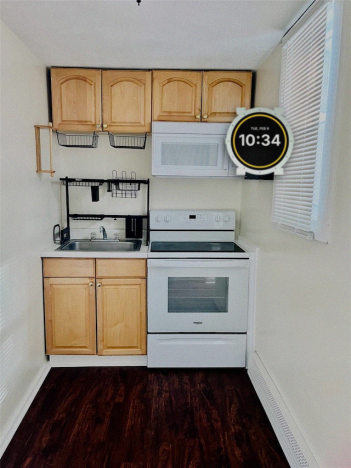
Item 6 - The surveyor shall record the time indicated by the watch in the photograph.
10:34
